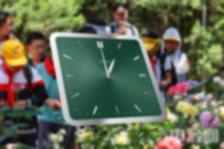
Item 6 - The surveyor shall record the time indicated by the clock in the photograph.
1:00
